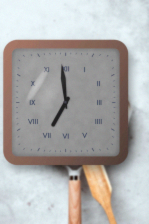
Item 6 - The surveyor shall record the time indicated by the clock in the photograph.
6:59
